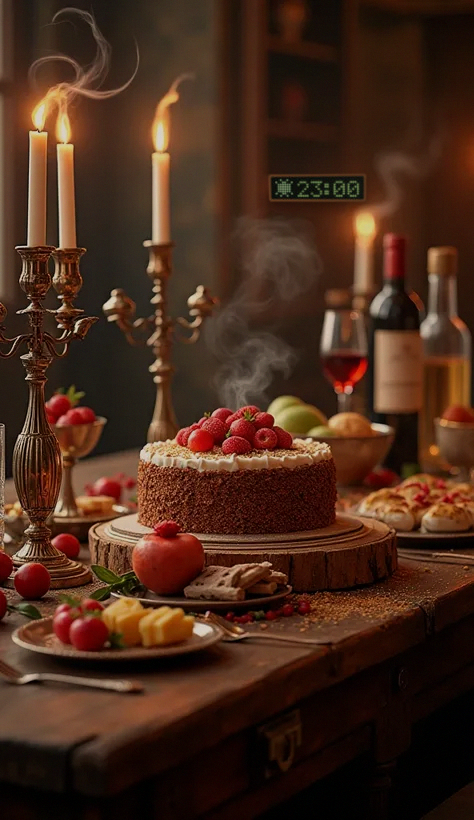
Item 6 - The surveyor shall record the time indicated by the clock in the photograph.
23:00
